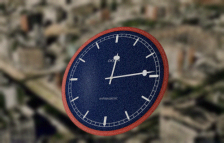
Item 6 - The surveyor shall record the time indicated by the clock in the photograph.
12:14
